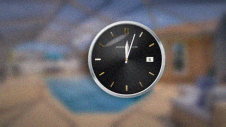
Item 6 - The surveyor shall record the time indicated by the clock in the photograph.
12:03
